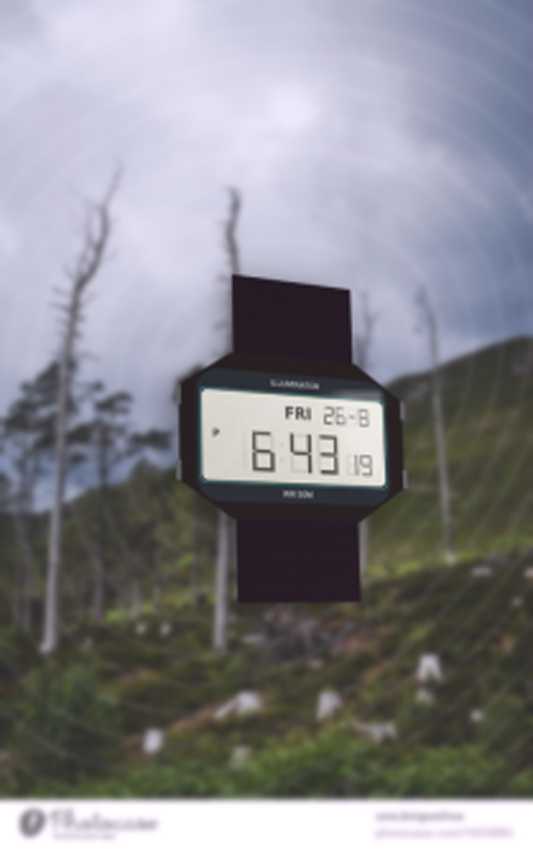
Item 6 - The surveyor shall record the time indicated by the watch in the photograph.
6:43:19
